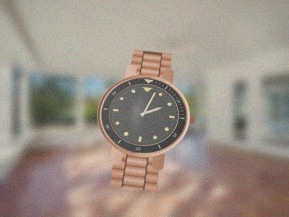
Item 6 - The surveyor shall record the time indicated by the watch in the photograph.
2:03
